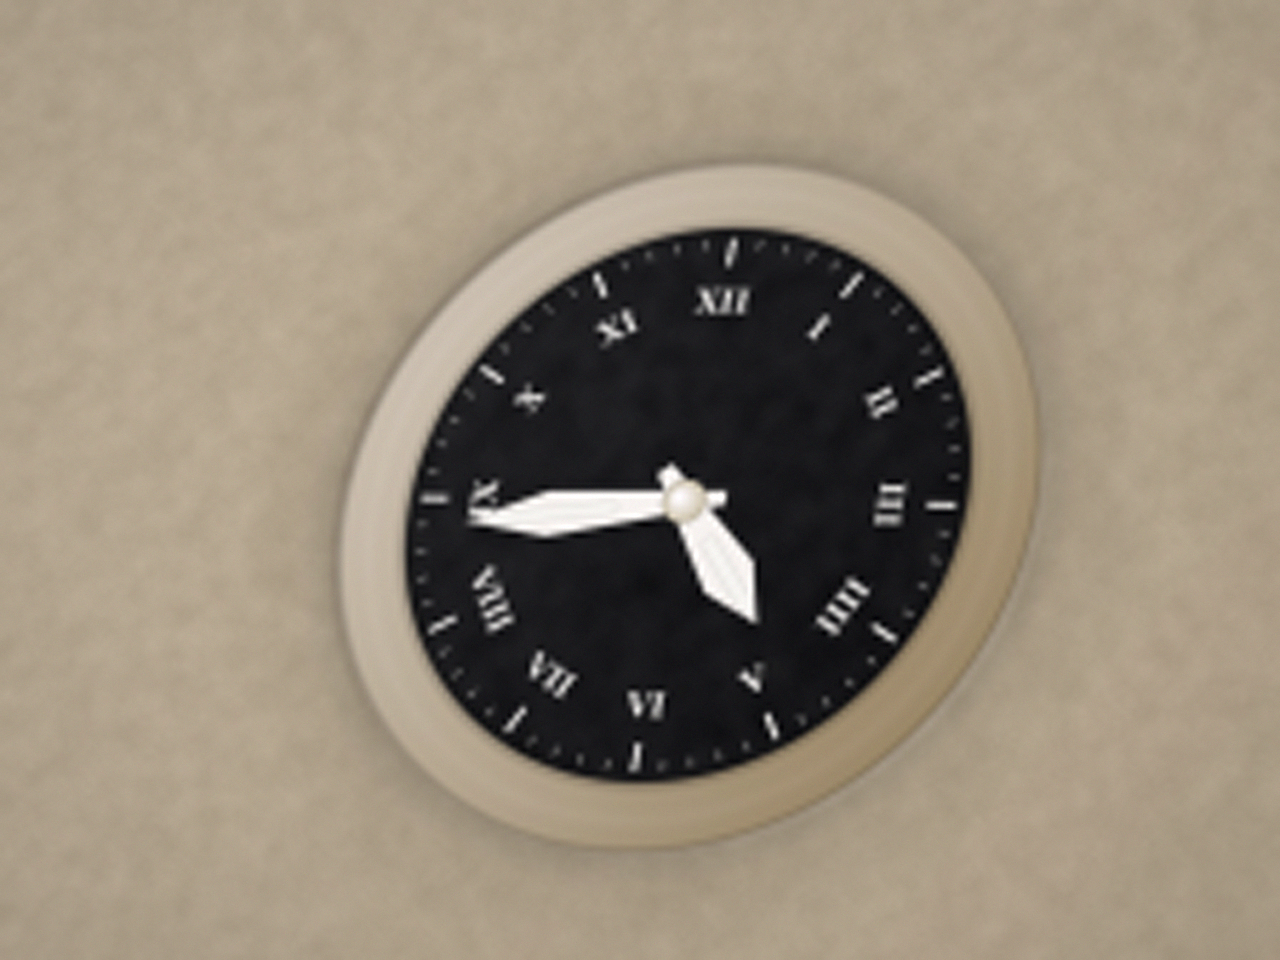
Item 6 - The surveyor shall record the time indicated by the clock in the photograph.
4:44
